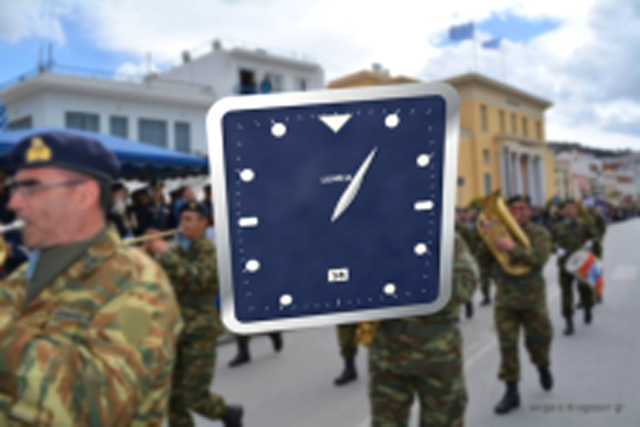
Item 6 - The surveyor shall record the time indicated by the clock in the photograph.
1:05
